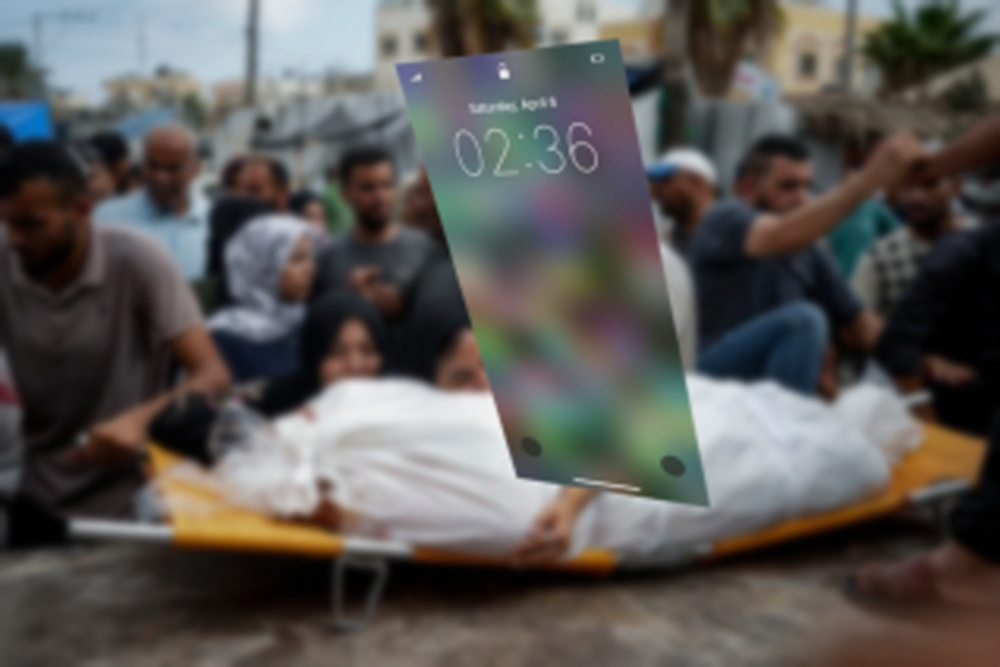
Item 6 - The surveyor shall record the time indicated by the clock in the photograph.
2:36
